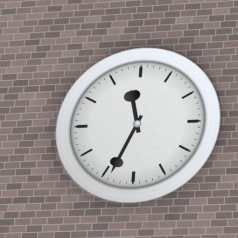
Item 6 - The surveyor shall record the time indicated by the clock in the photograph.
11:34
